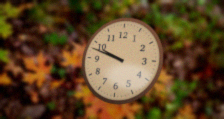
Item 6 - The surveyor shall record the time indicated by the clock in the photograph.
9:48
